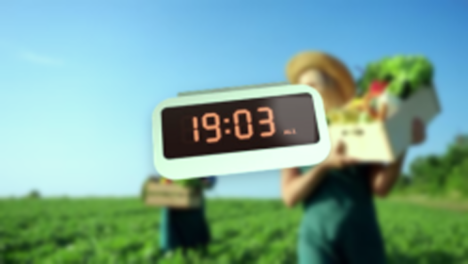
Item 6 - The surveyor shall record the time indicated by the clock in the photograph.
19:03
